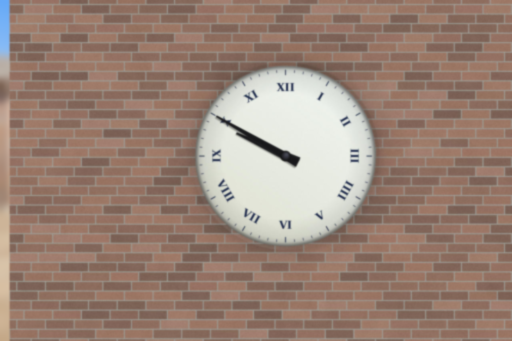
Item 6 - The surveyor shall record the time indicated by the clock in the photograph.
9:50
